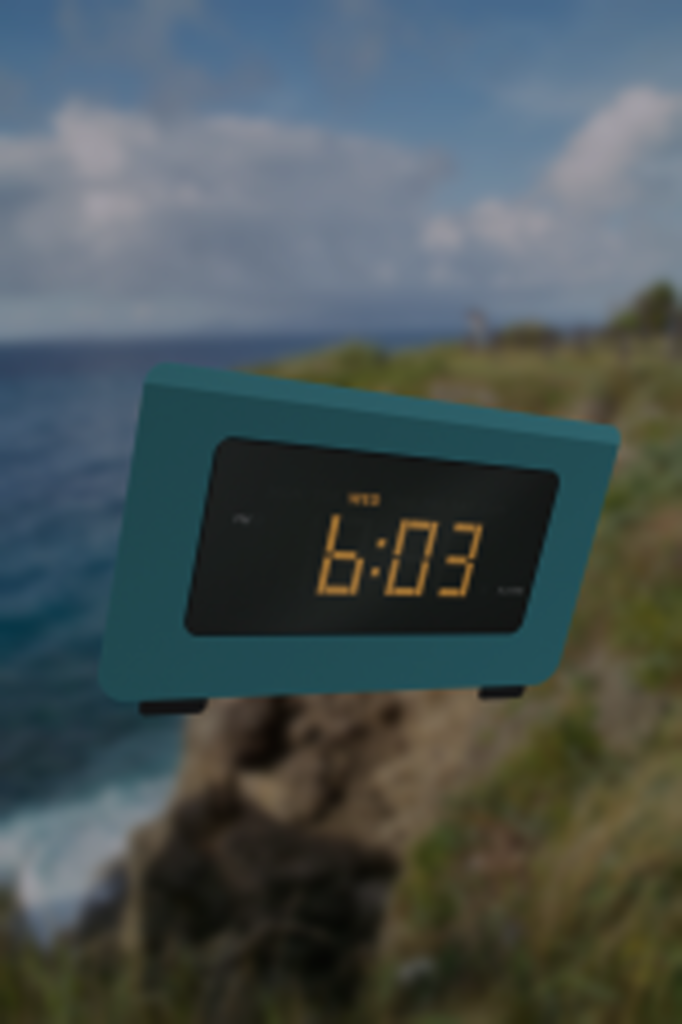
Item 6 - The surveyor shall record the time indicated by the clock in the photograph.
6:03
